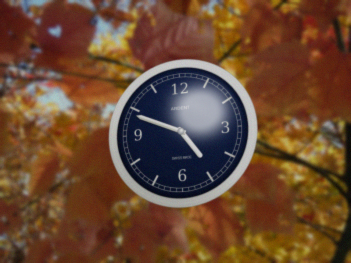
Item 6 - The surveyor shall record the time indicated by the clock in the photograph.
4:49
